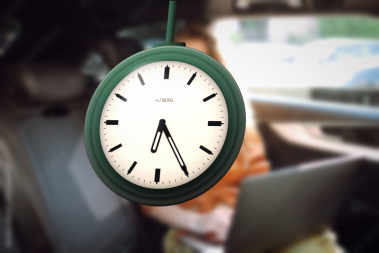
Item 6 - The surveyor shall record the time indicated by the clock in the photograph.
6:25
